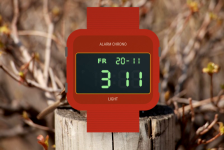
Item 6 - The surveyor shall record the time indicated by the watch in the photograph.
3:11
